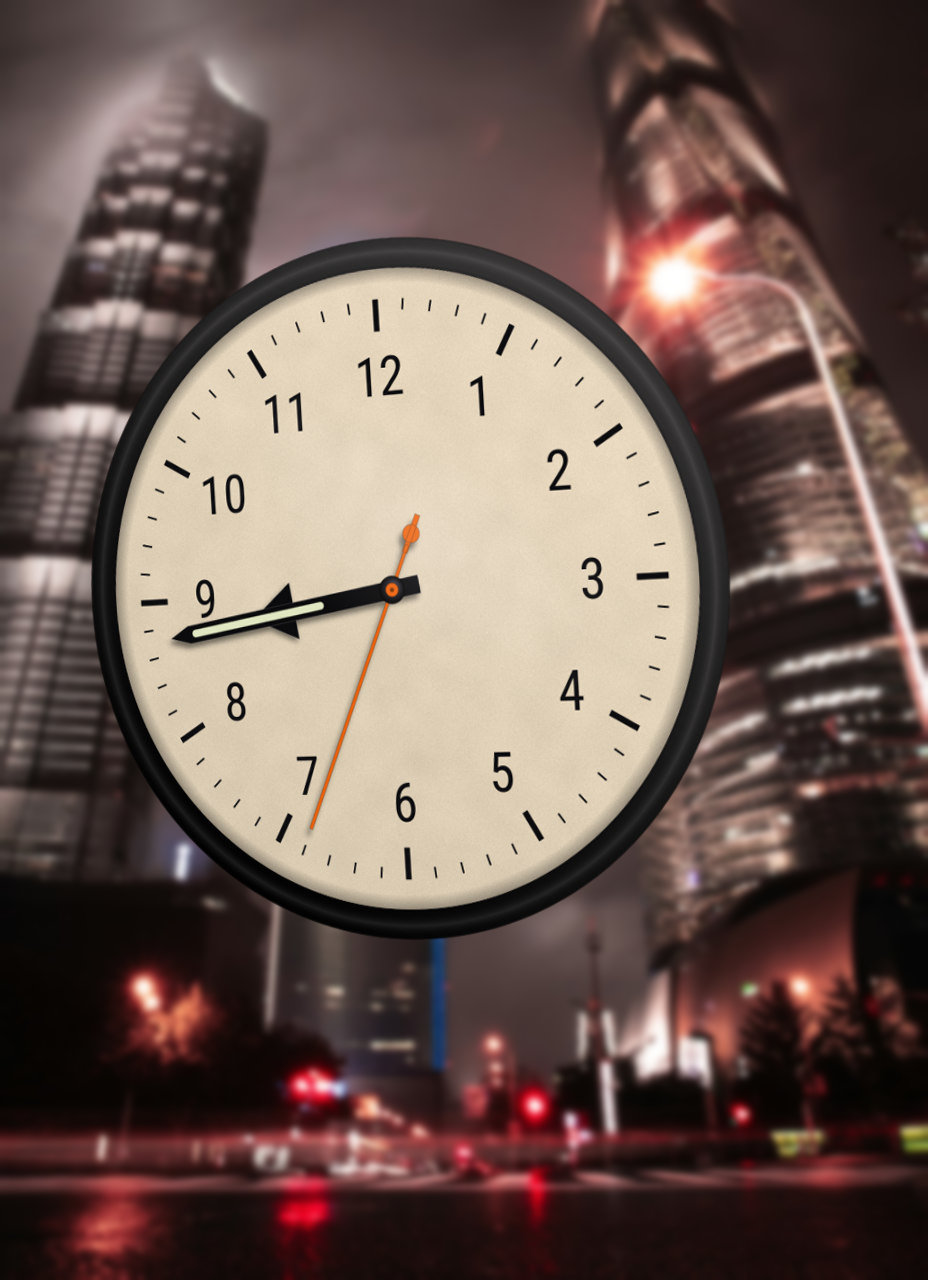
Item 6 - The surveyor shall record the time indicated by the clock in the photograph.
8:43:34
